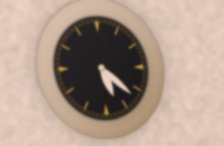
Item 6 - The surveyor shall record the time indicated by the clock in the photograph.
5:22
